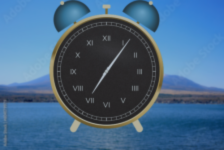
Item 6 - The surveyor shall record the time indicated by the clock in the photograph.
7:06
